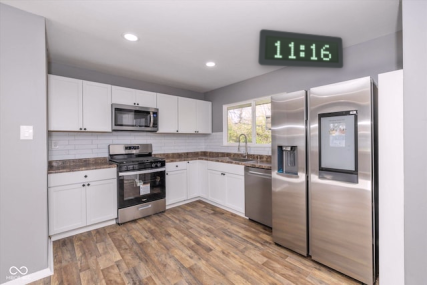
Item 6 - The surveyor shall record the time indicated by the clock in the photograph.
11:16
